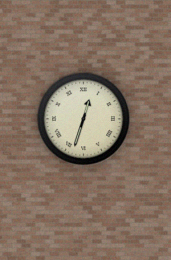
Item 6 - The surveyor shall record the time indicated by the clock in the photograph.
12:33
